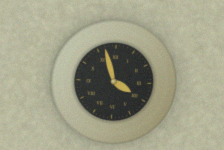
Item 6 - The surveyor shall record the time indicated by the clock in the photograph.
3:57
